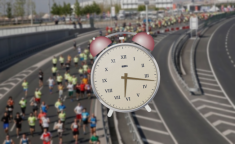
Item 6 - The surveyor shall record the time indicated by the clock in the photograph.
6:17
